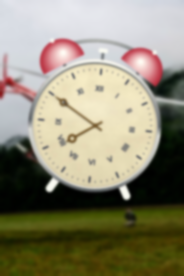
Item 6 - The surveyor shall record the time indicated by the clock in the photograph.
7:50
